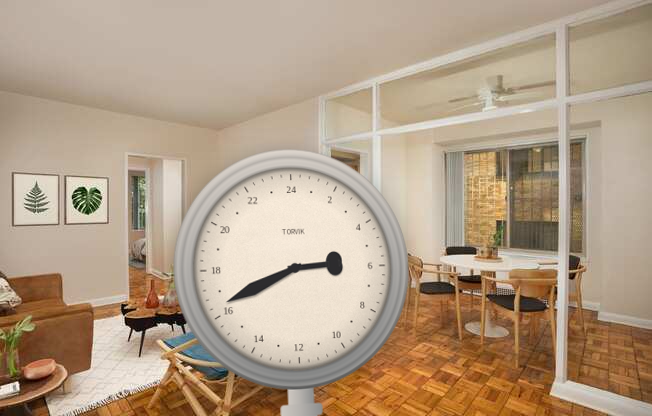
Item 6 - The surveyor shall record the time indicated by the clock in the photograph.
5:41
